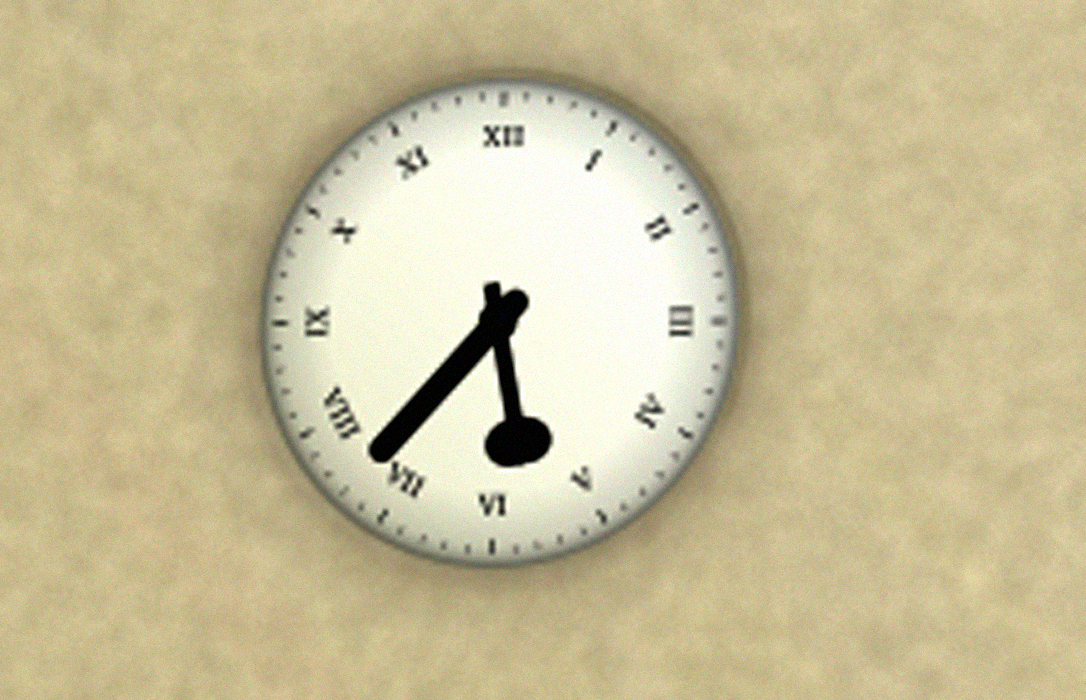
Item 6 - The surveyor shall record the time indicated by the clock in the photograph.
5:37
